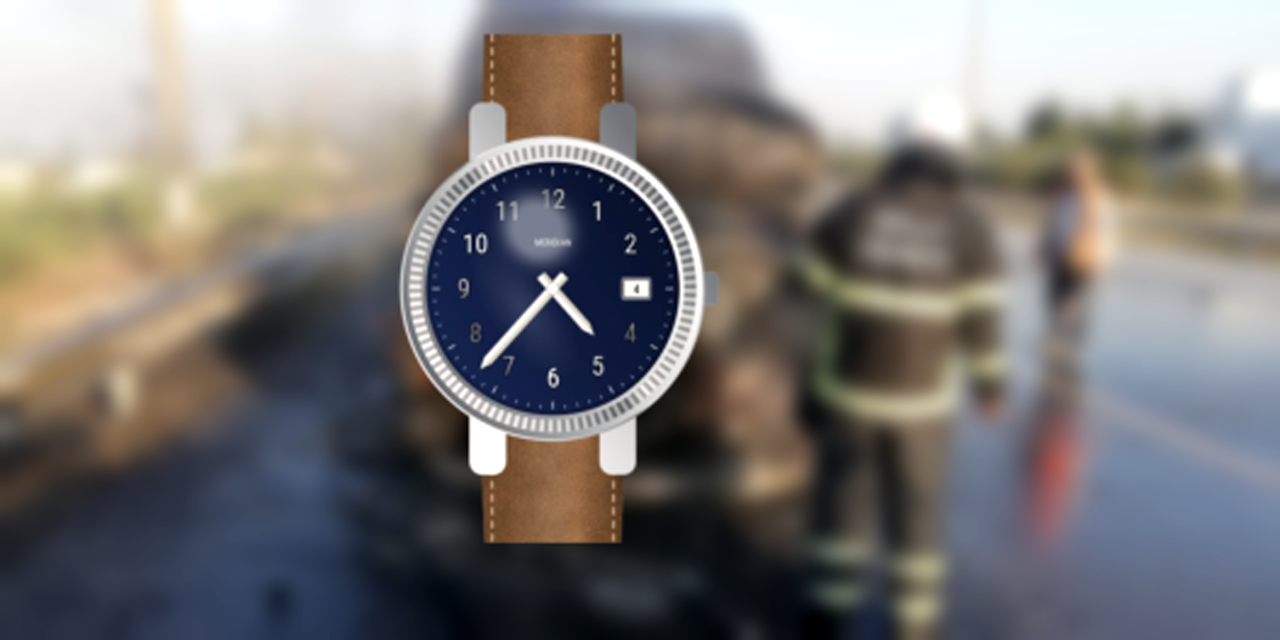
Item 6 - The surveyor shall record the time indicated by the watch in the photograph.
4:37
